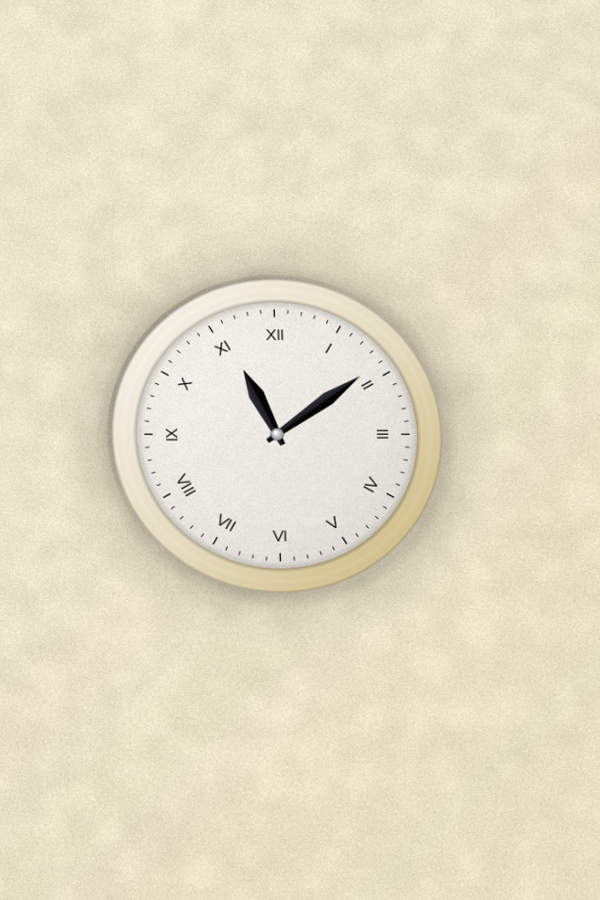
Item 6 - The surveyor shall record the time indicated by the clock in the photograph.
11:09
